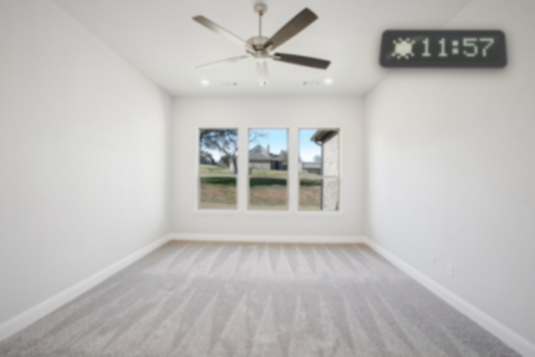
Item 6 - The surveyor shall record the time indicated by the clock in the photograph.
11:57
